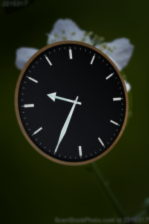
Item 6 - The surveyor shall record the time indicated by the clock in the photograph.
9:35
